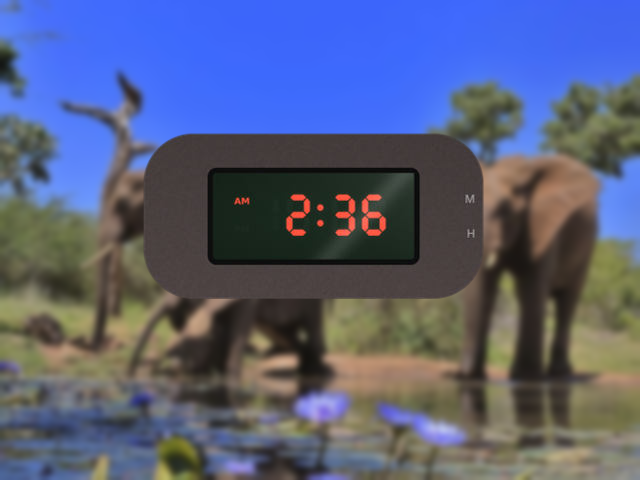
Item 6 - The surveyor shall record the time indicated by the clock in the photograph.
2:36
